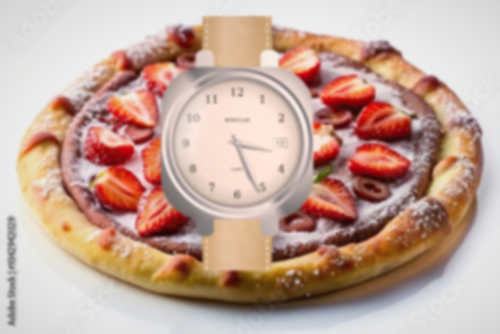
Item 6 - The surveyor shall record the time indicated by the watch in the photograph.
3:26
